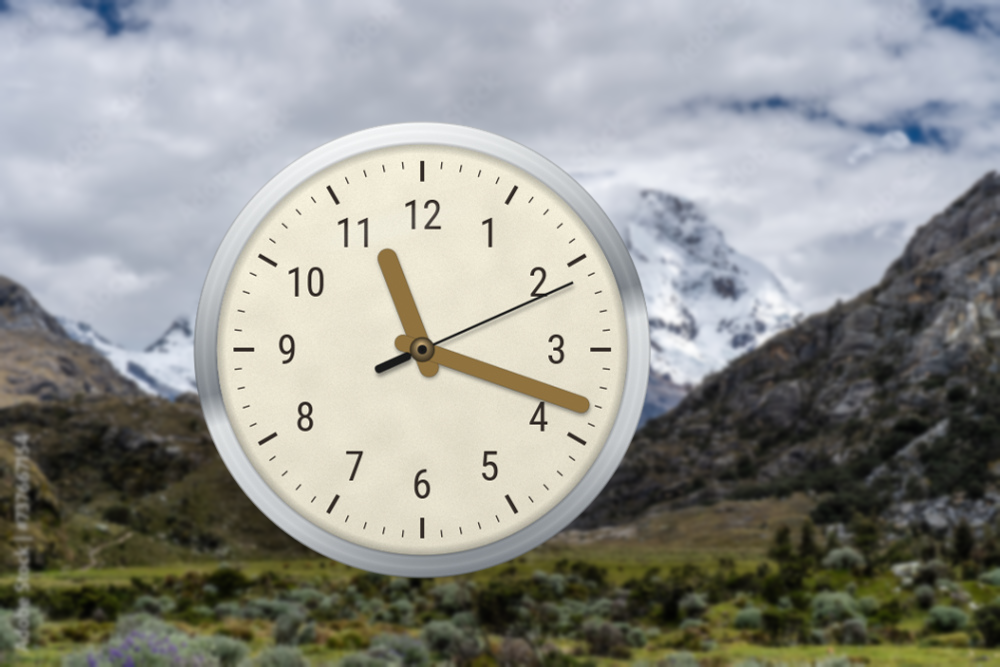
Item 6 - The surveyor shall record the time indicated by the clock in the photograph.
11:18:11
